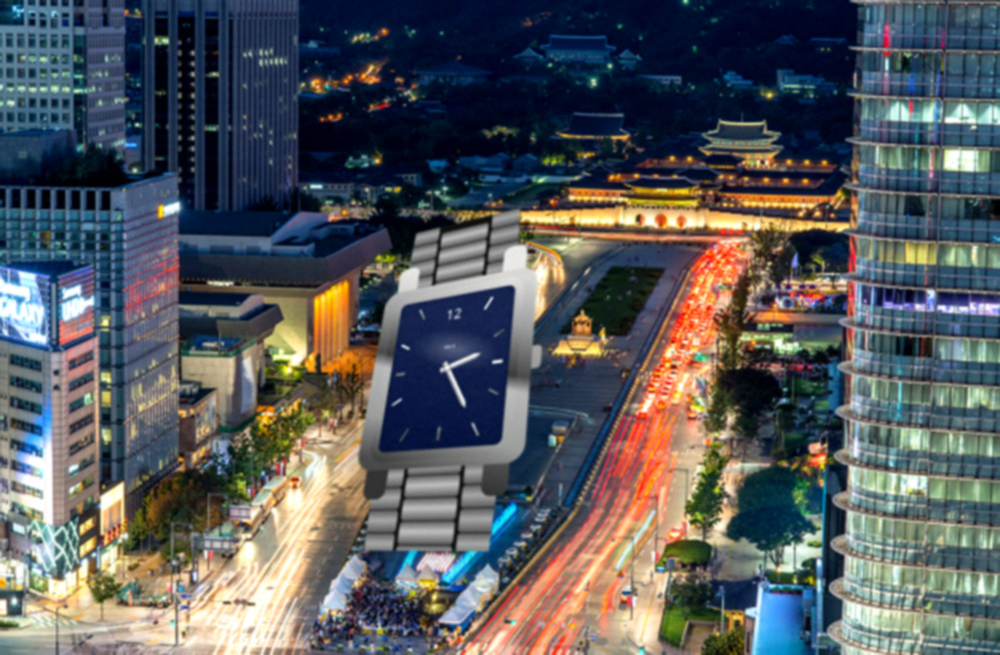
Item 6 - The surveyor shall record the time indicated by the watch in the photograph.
2:25
